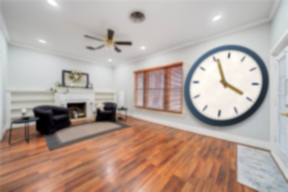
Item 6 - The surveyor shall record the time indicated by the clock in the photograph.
3:56
